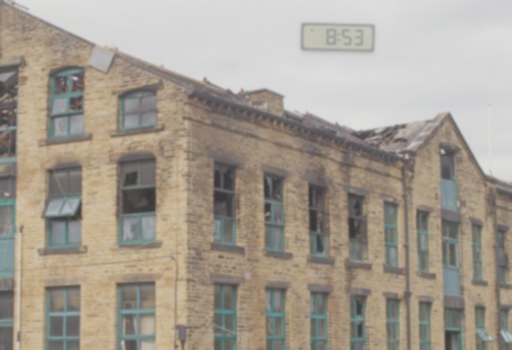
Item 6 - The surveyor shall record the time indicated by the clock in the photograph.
8:53
